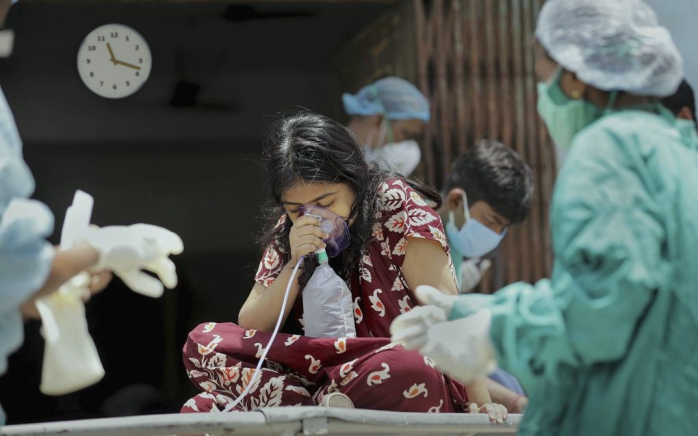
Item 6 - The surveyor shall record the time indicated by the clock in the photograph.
11:18
